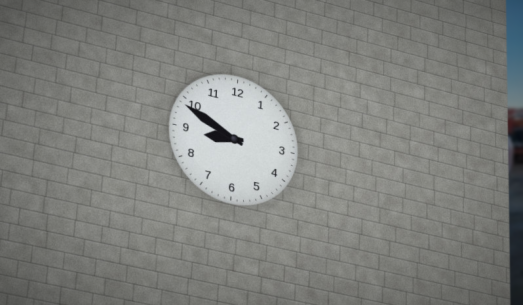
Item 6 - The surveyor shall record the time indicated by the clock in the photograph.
8:49
